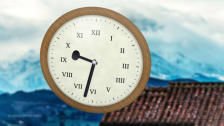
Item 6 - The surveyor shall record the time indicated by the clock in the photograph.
9:32
